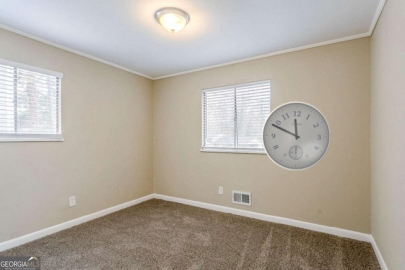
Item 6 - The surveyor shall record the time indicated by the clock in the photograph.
11:49
